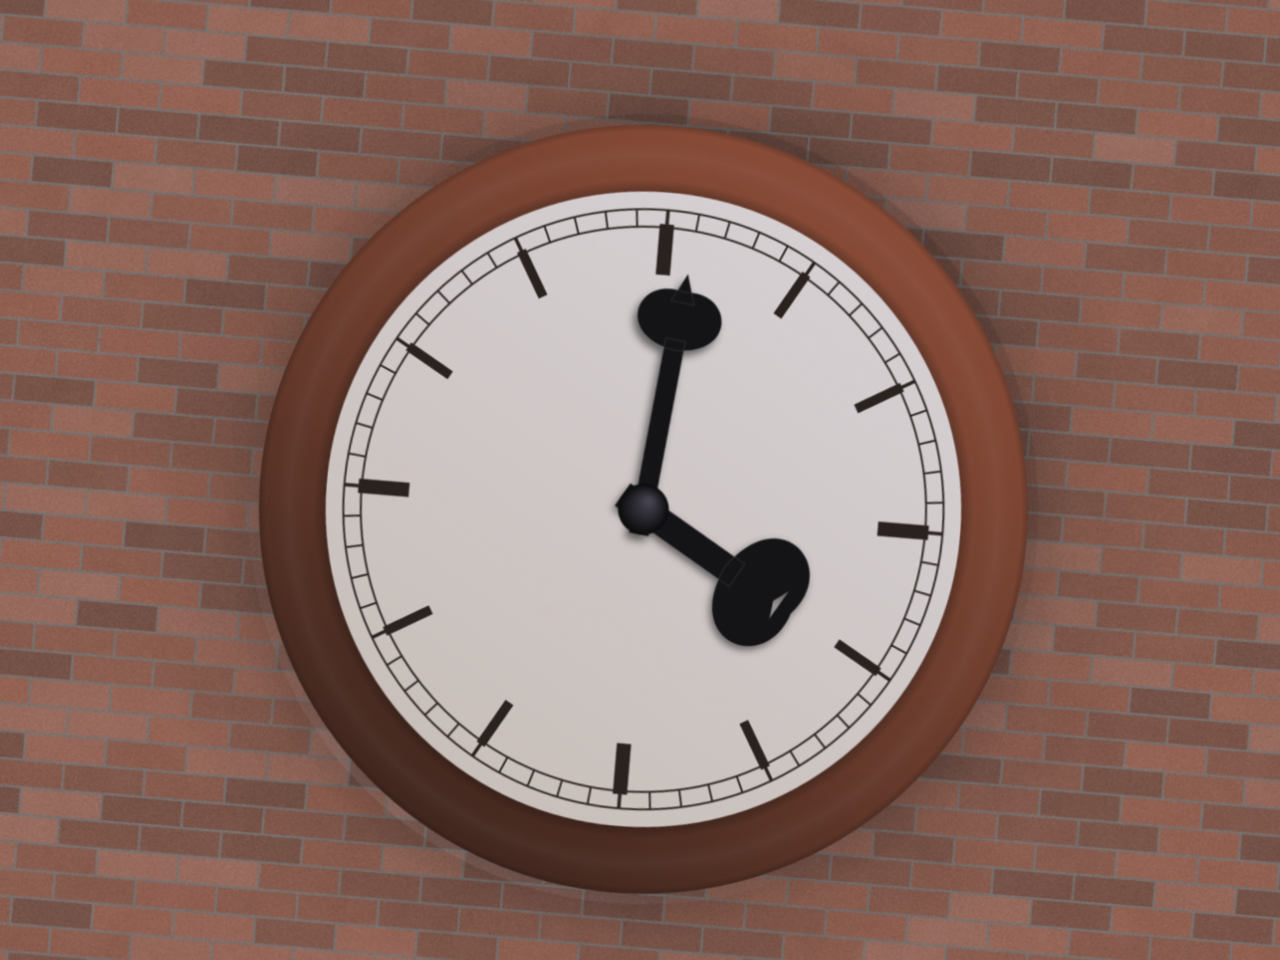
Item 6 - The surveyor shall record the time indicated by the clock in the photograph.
4:01
